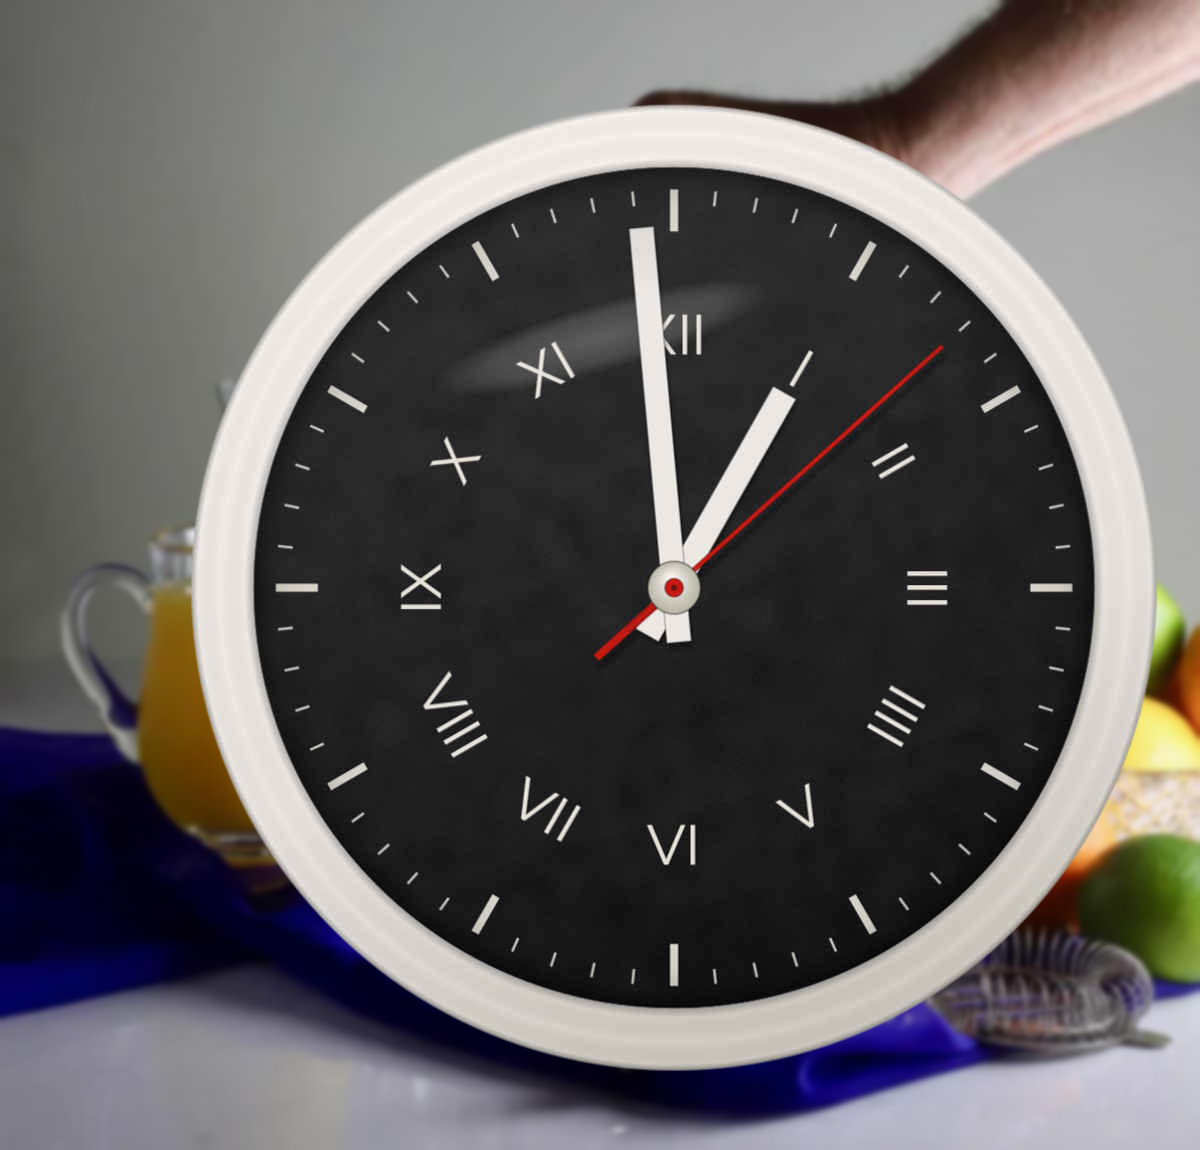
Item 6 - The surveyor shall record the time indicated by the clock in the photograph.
12:59:08
